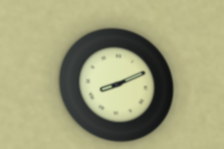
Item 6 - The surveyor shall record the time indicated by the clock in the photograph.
8:10
